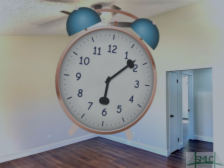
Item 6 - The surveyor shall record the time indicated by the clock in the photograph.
6:08
